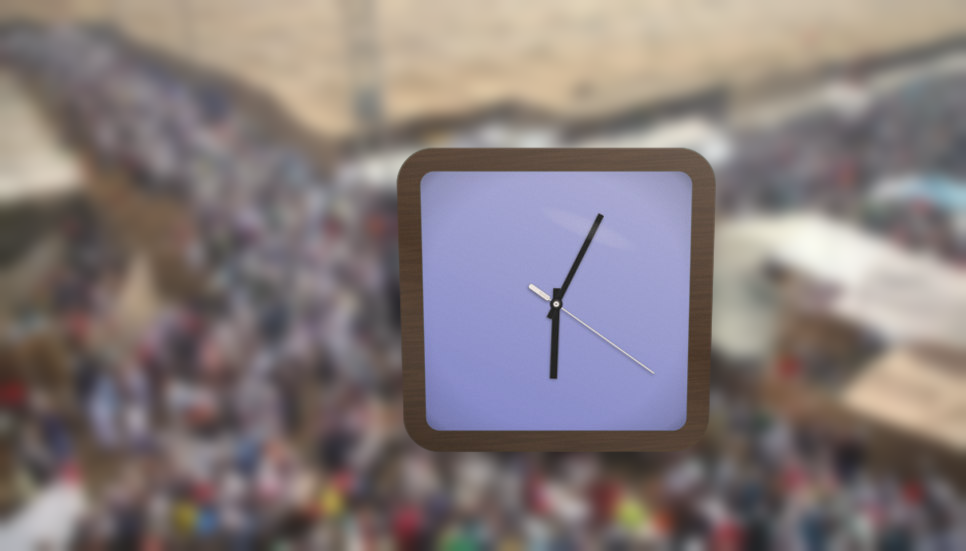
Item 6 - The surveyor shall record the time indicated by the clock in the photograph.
6:04:21
